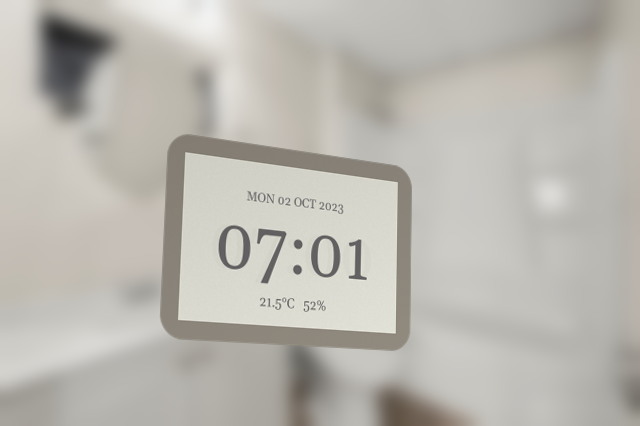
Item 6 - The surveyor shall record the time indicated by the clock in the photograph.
7:01
